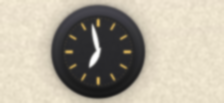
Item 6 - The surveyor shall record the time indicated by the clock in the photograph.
6:58
